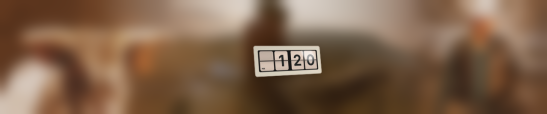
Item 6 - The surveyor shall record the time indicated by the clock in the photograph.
1:20
